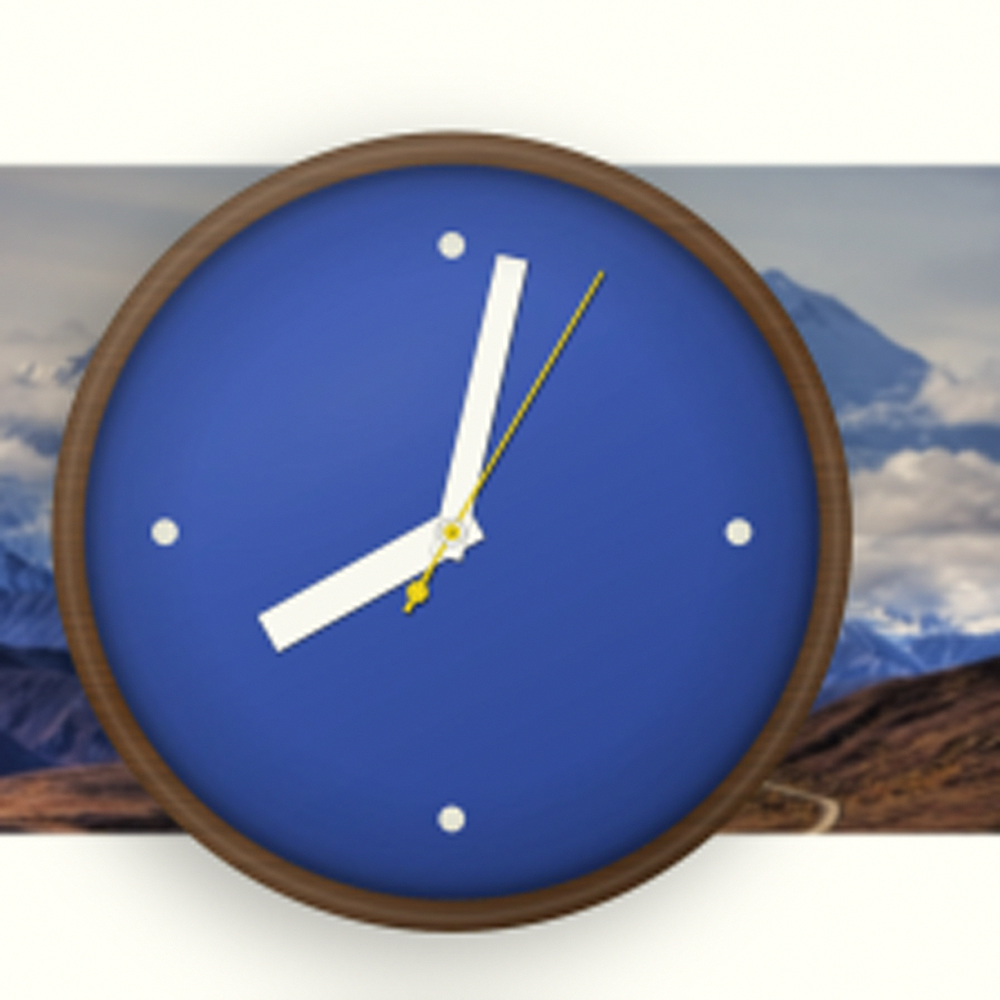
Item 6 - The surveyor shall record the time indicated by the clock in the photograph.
8:02:05
